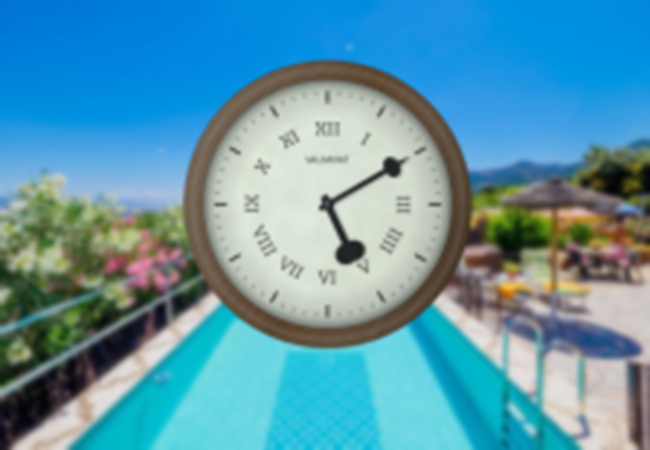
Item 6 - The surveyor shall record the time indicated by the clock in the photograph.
5:10
